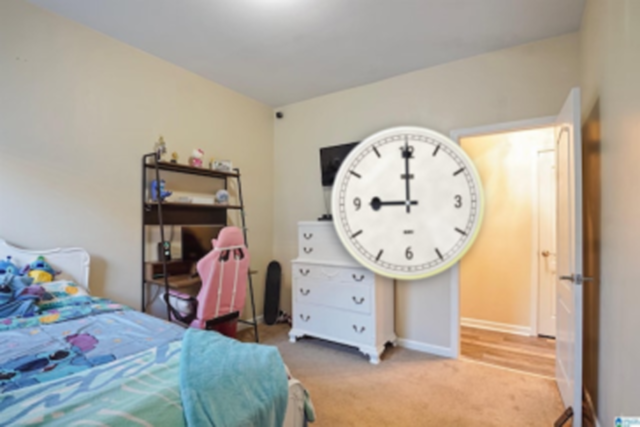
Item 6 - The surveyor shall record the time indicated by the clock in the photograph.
9:00
